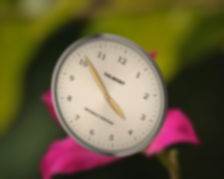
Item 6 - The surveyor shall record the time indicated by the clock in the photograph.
3:51
